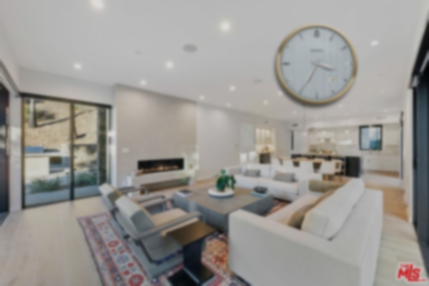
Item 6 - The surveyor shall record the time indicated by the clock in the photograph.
3:35
